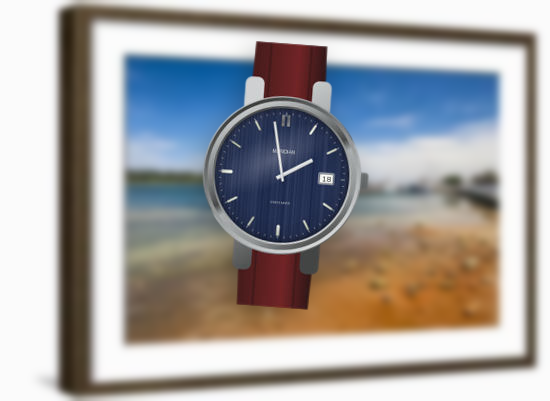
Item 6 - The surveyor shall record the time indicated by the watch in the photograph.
1:58
